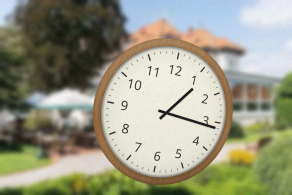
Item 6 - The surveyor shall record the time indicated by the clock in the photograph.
1:16
